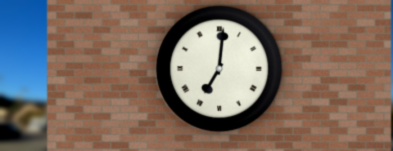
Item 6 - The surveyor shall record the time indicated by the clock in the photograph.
7:01
